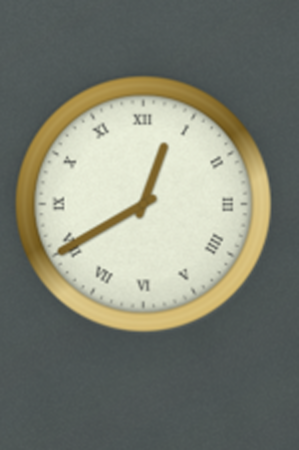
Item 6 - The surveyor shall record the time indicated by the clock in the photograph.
12:40
